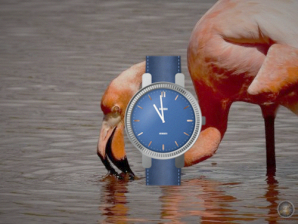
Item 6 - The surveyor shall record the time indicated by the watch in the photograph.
10:59
